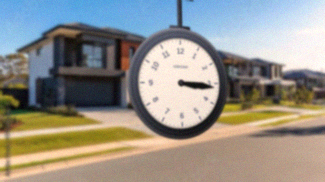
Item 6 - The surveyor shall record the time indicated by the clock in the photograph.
3:16
